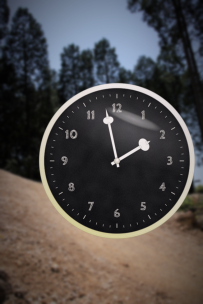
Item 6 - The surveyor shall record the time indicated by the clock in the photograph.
1:58
